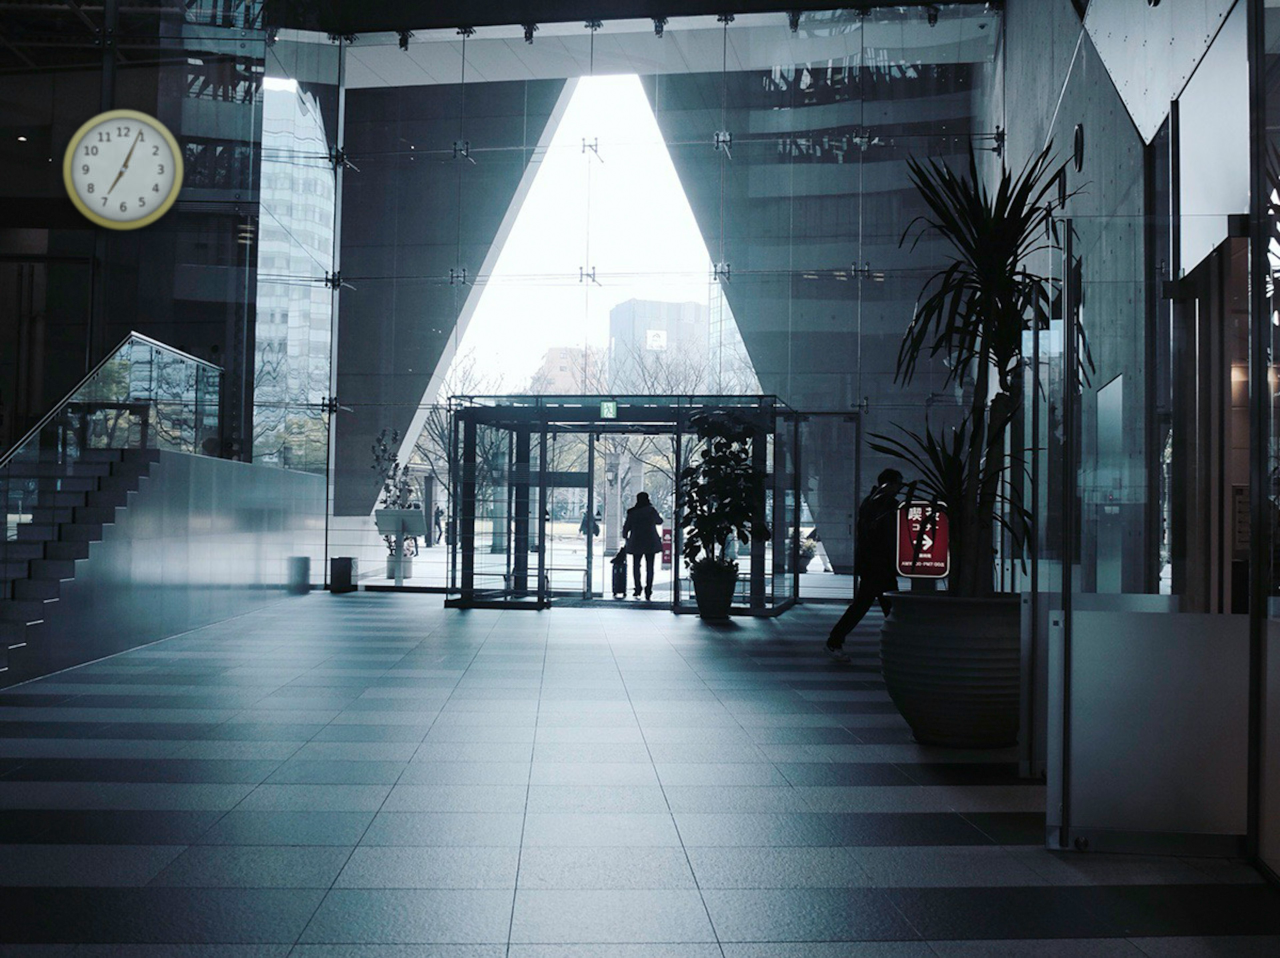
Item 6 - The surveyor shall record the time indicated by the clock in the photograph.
7:04
